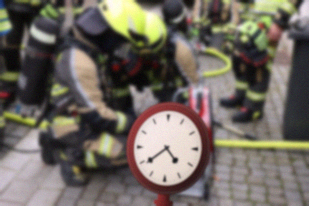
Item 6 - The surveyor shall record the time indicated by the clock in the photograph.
4:39
